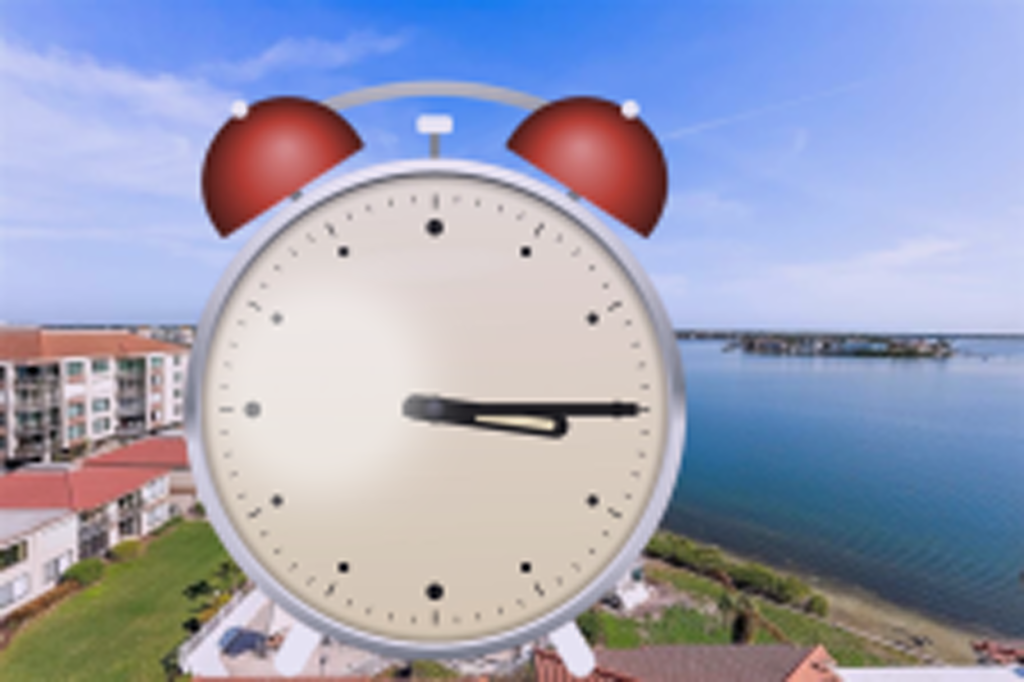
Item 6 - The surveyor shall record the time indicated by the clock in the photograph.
3:15
